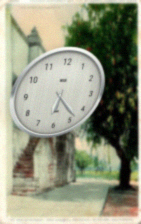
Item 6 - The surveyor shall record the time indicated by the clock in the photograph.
6:23
